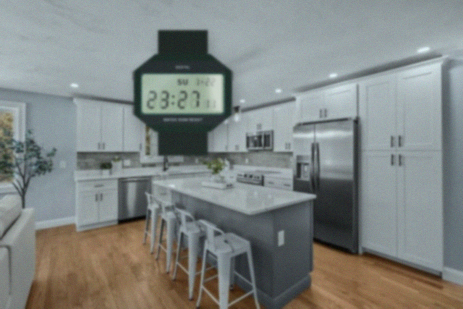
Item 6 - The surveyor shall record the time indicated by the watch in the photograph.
23:27
